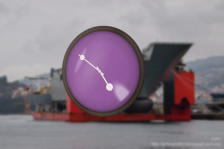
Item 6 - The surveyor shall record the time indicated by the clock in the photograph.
4:51
